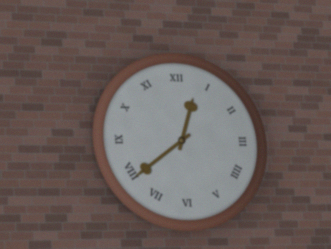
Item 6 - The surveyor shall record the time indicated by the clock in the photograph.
12:39
